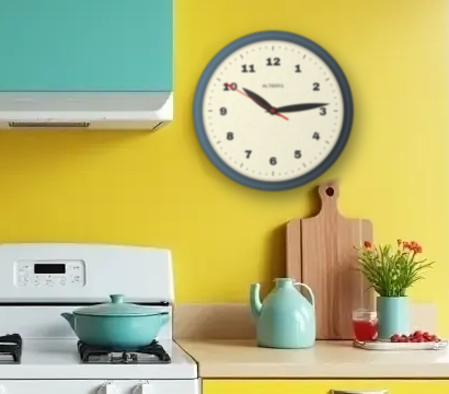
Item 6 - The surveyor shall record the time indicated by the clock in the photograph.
10:13:50
